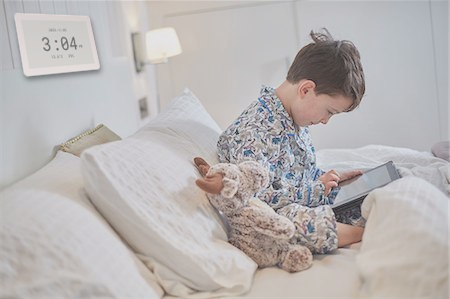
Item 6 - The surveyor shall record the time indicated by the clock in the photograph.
3:04
